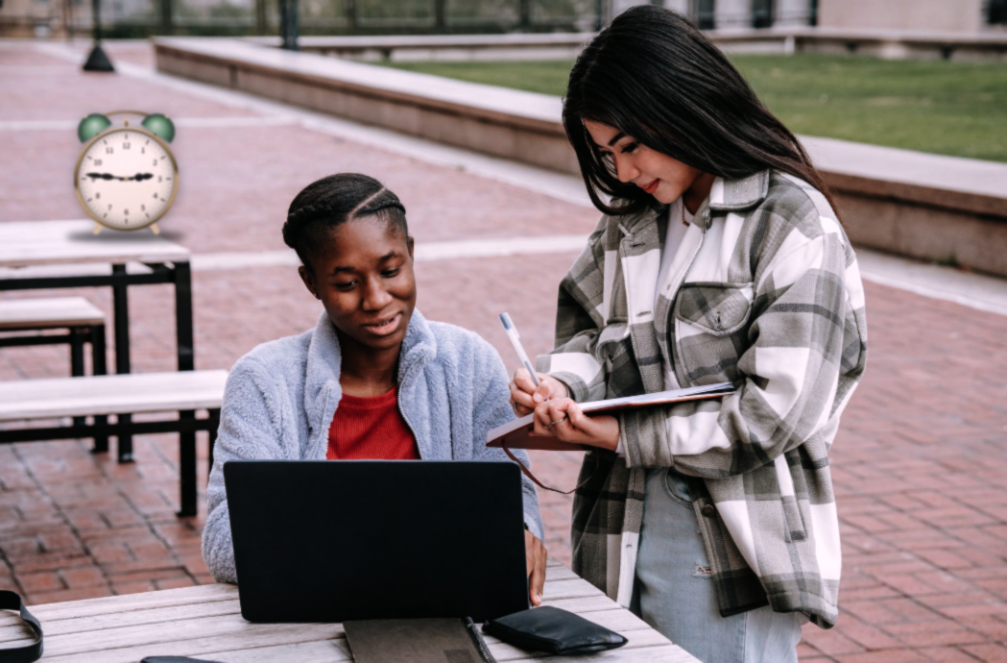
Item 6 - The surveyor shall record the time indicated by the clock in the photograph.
2:46
